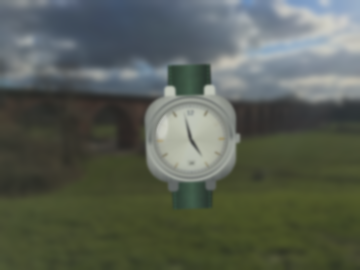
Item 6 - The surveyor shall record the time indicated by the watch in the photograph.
4:58
